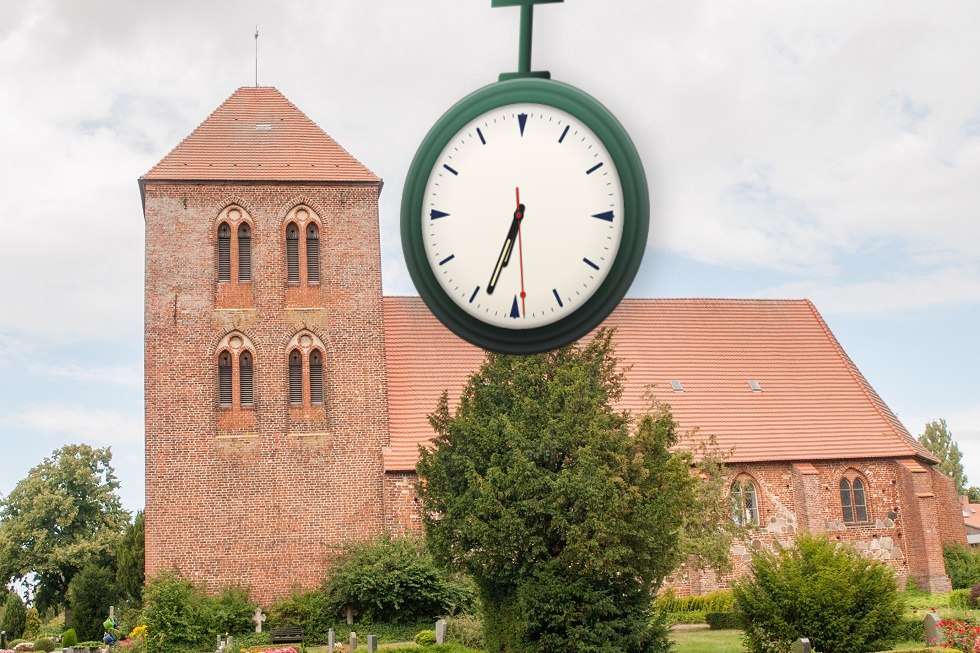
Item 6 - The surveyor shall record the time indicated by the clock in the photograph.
6:33:29
